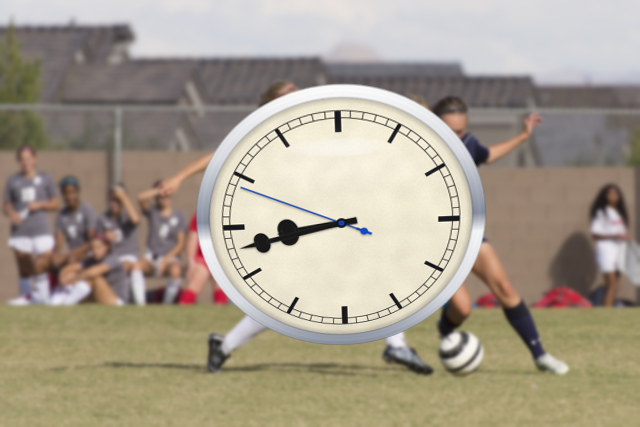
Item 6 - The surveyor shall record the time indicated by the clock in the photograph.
8:42:49
